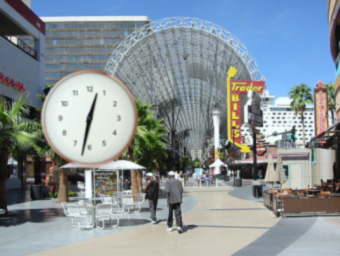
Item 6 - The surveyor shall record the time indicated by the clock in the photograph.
12:32
